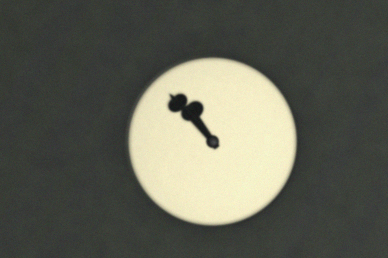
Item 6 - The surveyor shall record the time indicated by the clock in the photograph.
10:53
